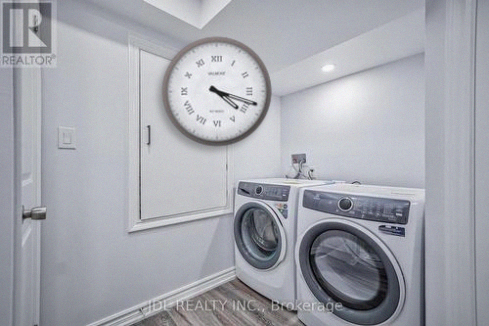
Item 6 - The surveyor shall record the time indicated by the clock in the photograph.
4:18
